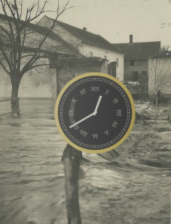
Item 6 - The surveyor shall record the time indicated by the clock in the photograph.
12:40
